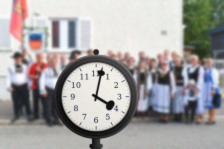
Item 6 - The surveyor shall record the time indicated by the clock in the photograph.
4:02
